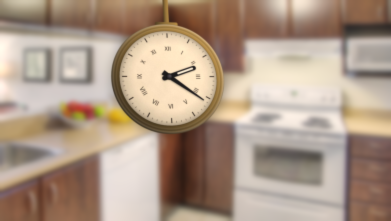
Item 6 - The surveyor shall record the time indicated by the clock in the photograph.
2:21
